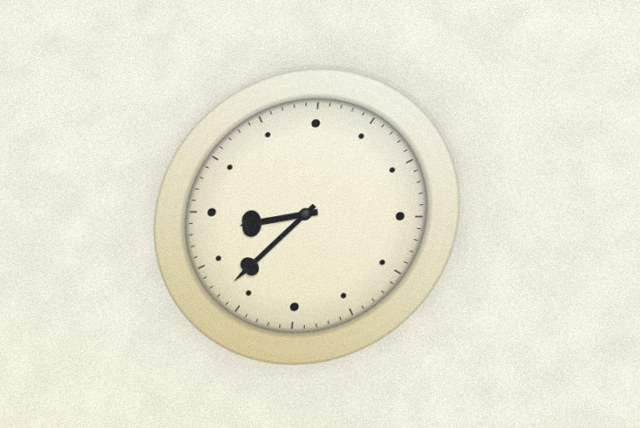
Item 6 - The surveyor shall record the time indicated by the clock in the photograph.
8:37
